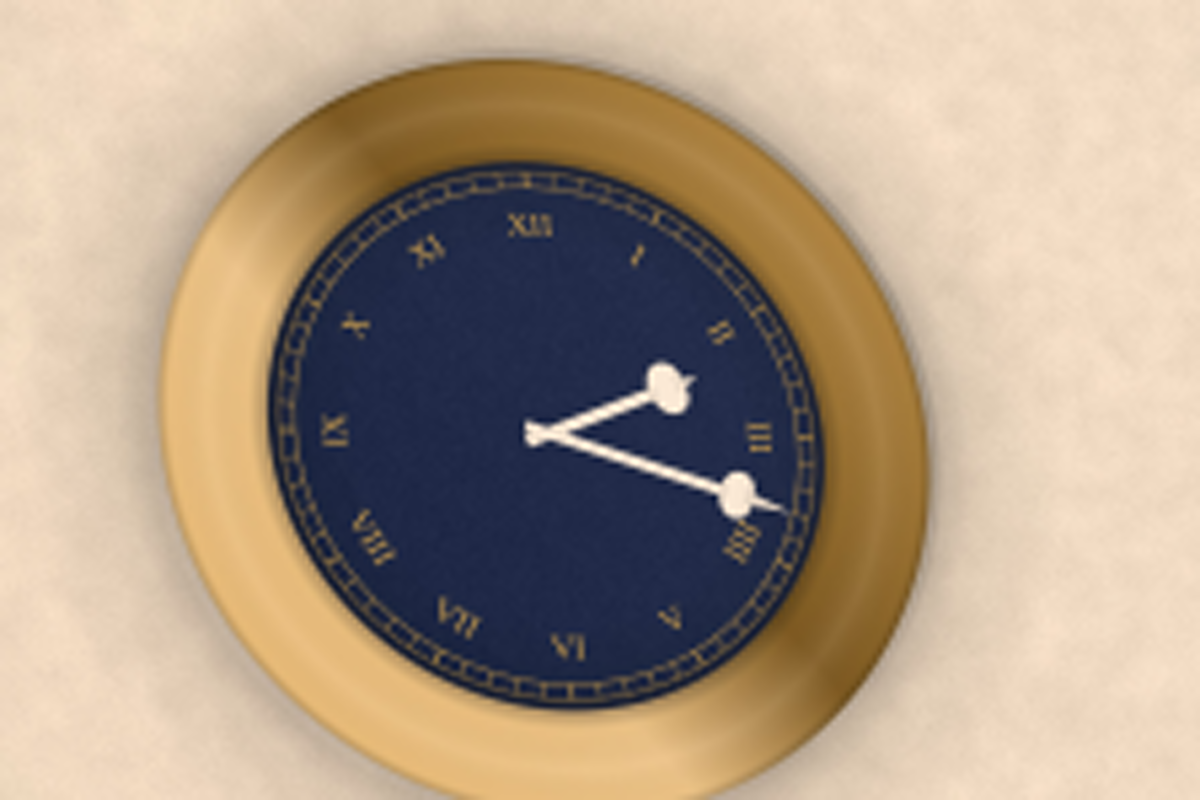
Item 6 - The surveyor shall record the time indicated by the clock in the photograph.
2:18
